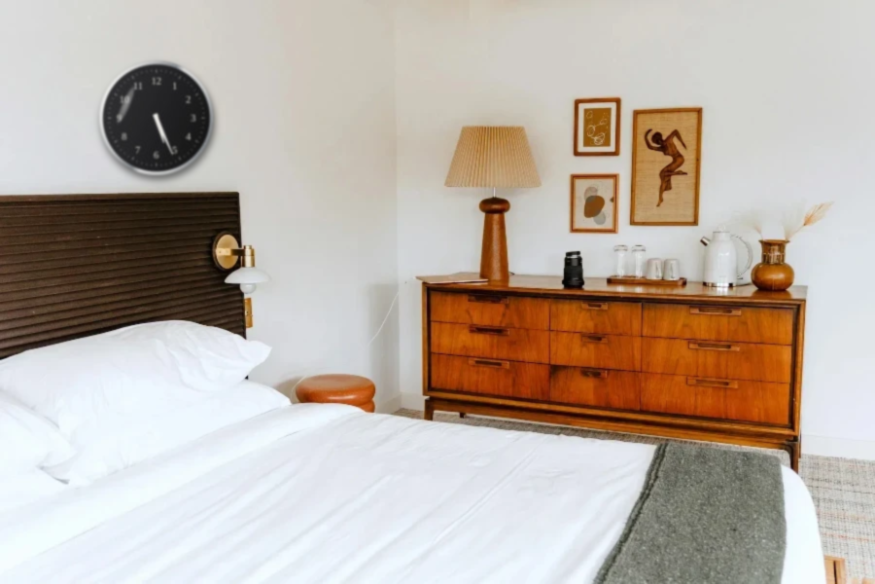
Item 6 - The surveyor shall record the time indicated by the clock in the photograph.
5:26
